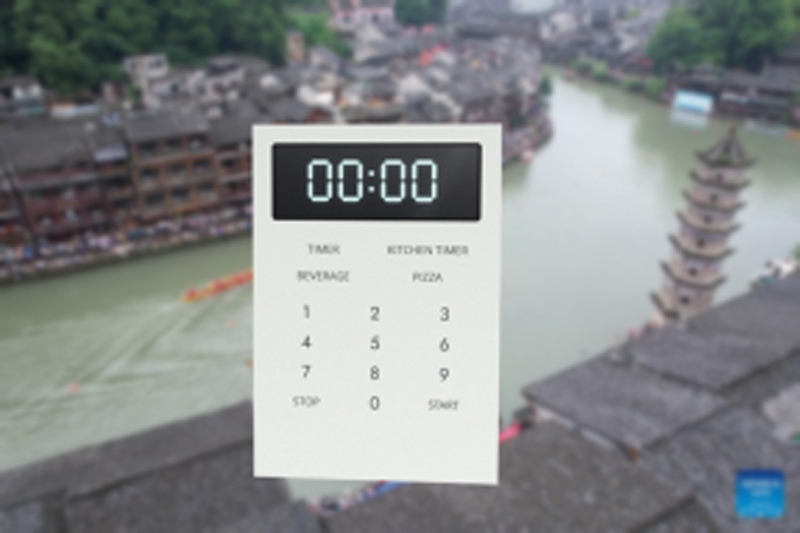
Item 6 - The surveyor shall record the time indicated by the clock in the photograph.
0:00
